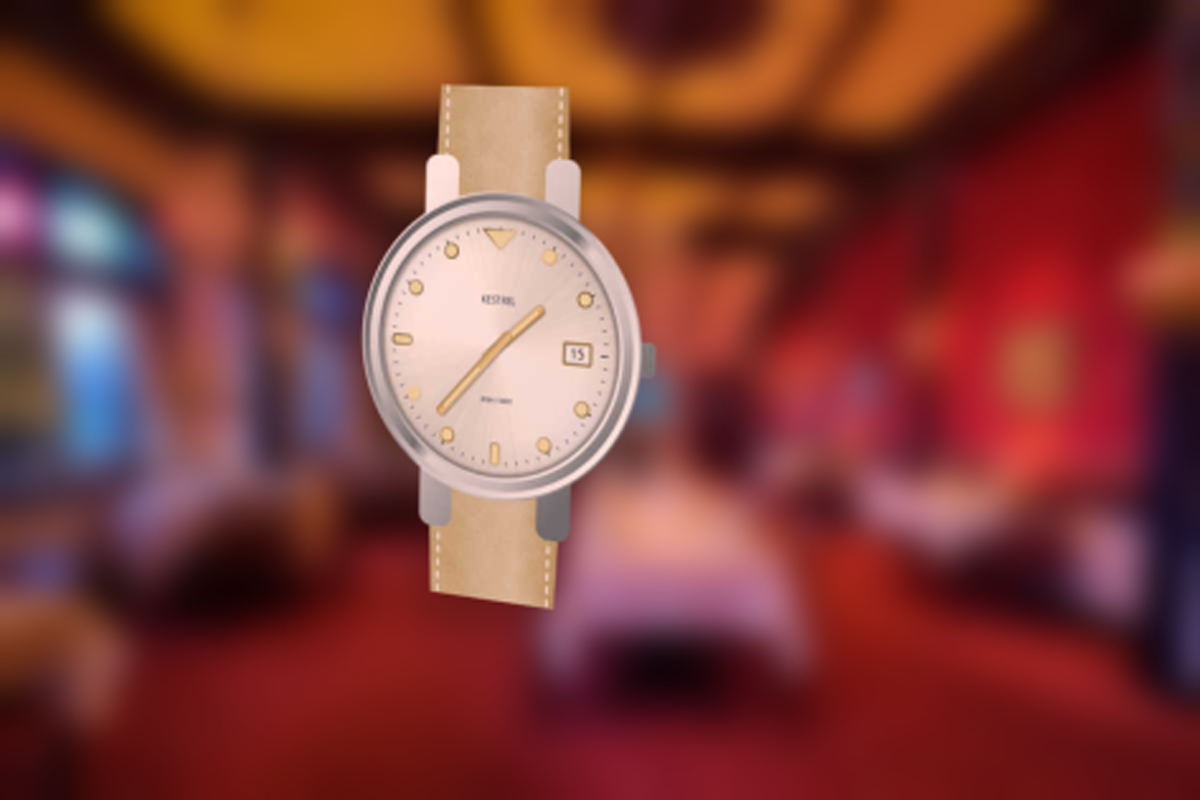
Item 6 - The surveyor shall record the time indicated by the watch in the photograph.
1:37
